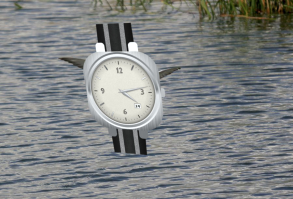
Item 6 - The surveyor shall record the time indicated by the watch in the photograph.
4:13
